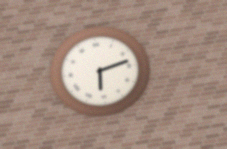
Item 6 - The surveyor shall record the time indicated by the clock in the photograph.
6:13
